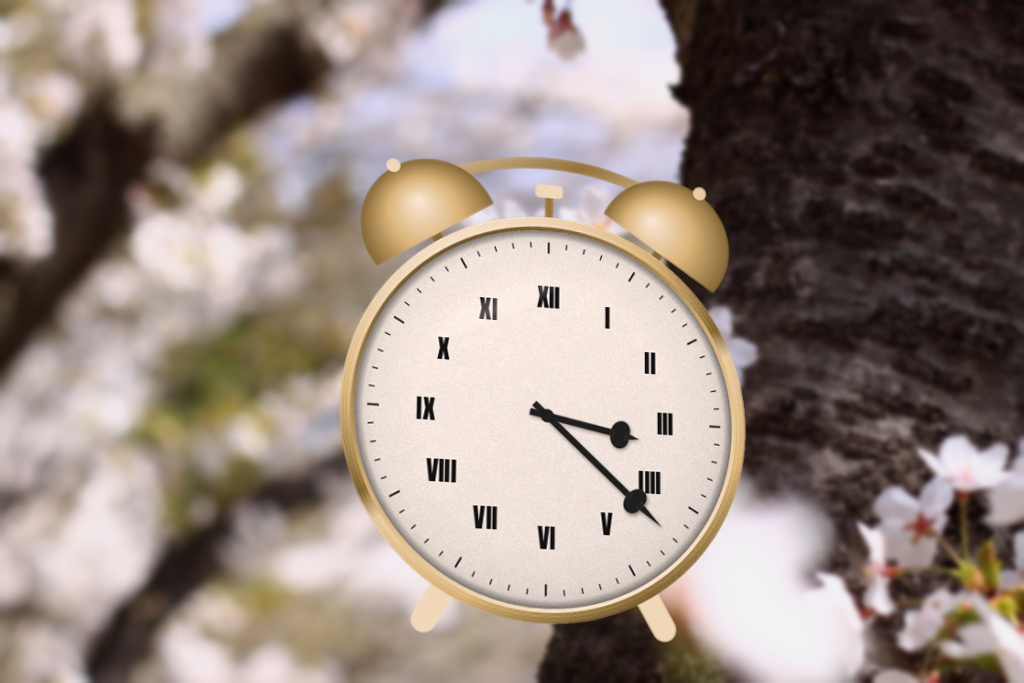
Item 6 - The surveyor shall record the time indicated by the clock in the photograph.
3:22
